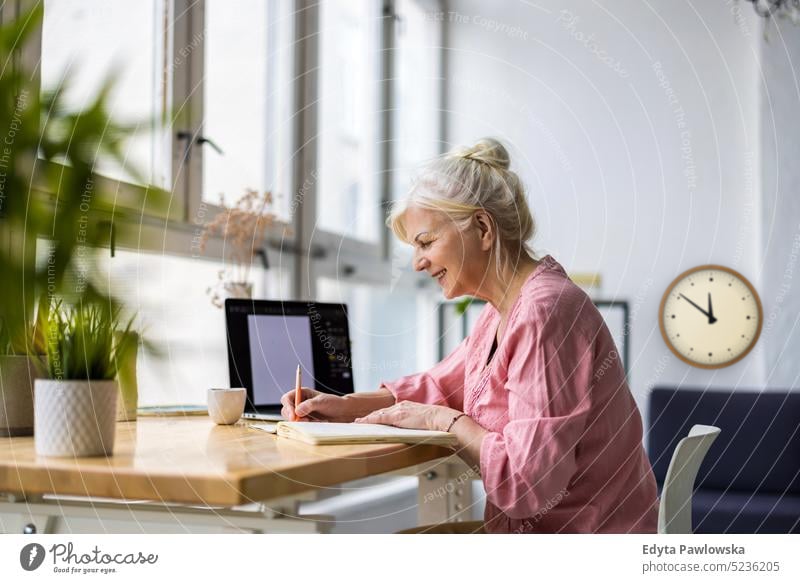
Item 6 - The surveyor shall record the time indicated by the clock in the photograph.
11:51
